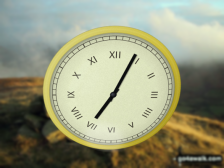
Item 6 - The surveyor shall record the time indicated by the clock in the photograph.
7:04
